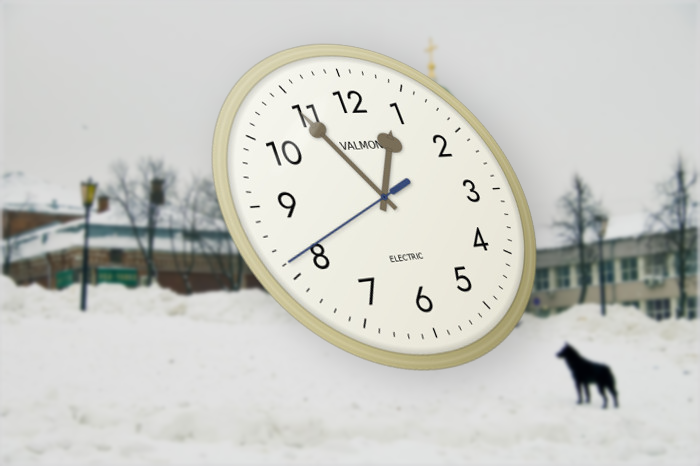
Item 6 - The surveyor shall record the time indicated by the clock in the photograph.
12:54:41
